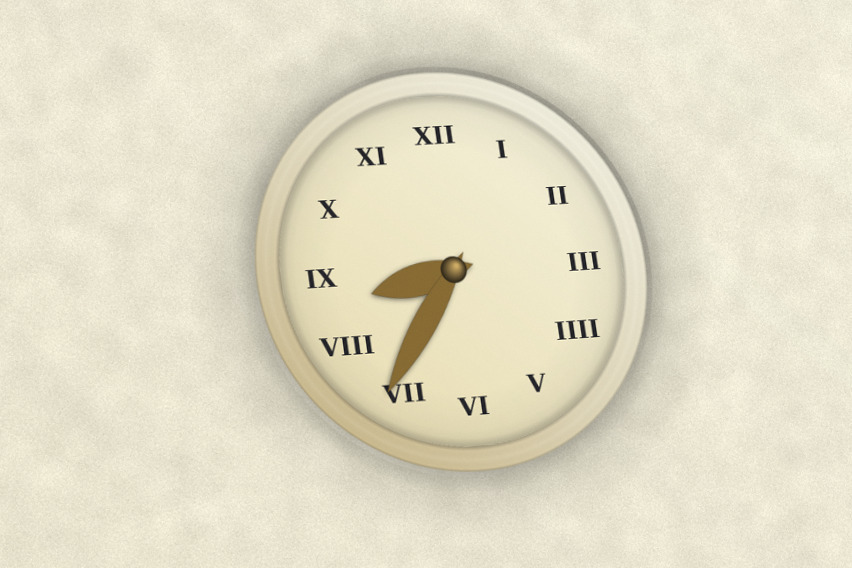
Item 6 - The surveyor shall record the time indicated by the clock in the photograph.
8:36
